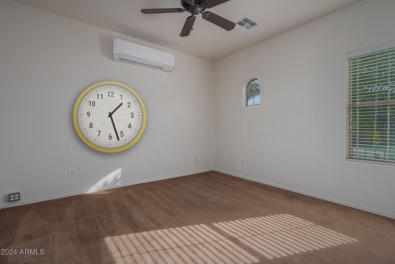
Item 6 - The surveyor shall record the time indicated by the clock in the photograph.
1:27
